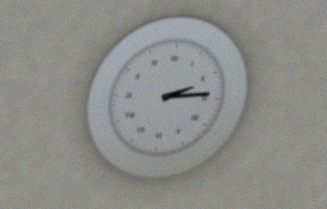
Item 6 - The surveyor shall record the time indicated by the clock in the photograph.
2:14
